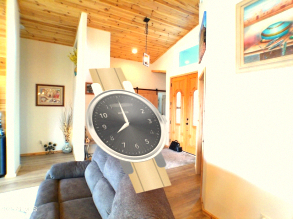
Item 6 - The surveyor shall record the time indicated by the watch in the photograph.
8:00
